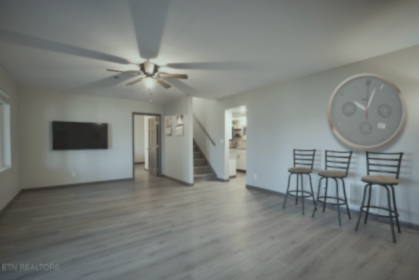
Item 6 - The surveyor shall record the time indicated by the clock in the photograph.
10:03
